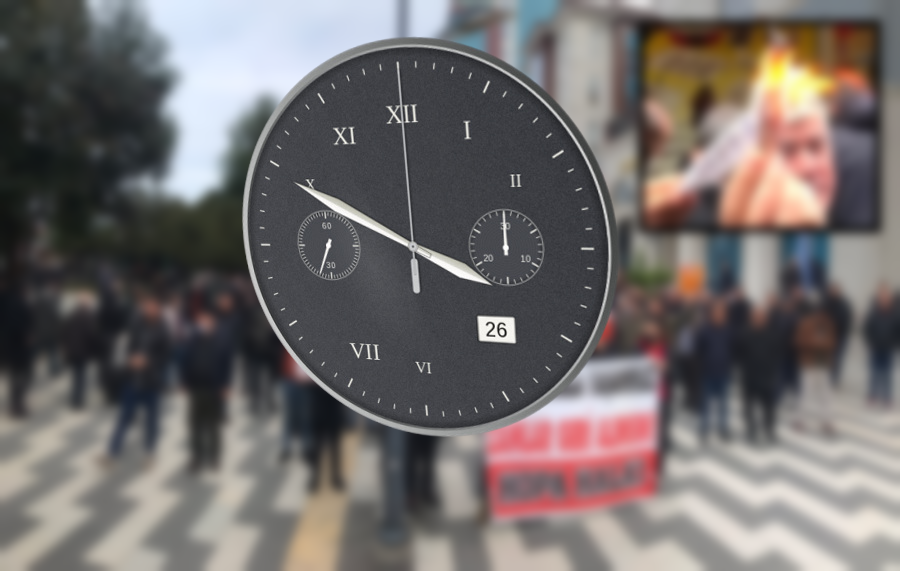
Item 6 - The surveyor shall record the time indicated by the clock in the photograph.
3:49:34
